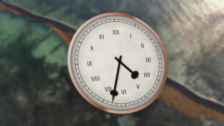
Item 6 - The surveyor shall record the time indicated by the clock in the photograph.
4:33
